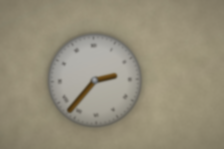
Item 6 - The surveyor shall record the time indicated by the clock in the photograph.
2:37
